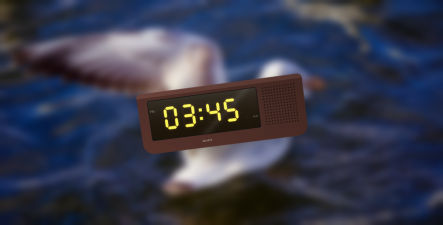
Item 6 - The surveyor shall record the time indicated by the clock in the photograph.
3:45
